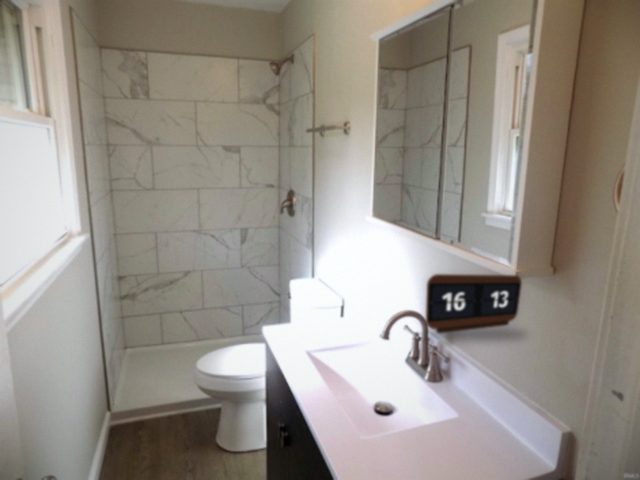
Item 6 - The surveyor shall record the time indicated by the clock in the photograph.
16:13
